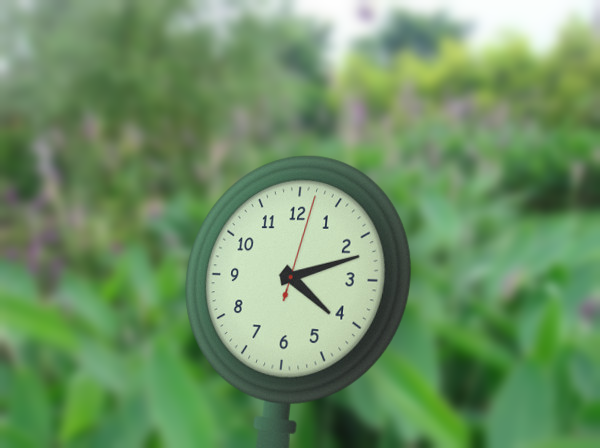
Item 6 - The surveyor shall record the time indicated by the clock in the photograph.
4:12:02
